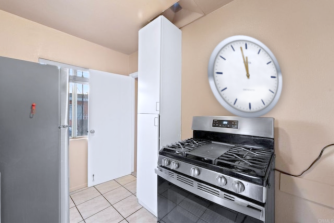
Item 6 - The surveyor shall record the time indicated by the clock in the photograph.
11:58
